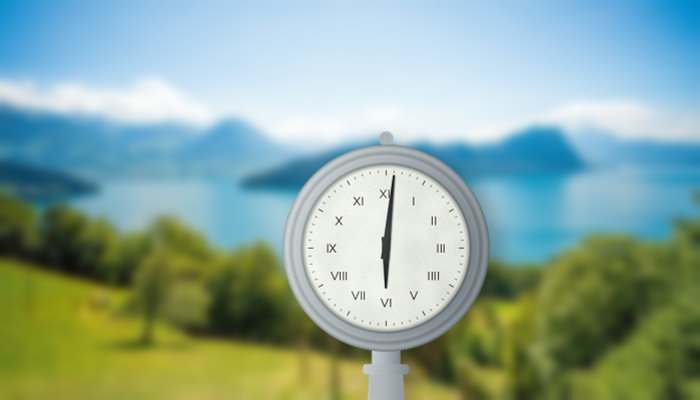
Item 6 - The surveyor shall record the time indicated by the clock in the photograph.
6:01
